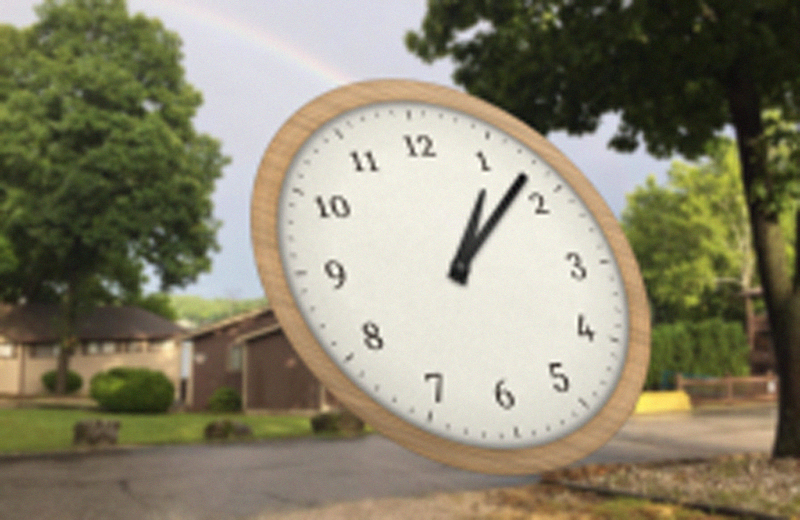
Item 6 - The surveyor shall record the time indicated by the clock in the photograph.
1:08
